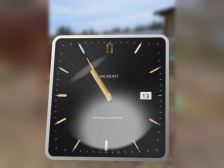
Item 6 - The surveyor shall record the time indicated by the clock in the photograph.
10:55
